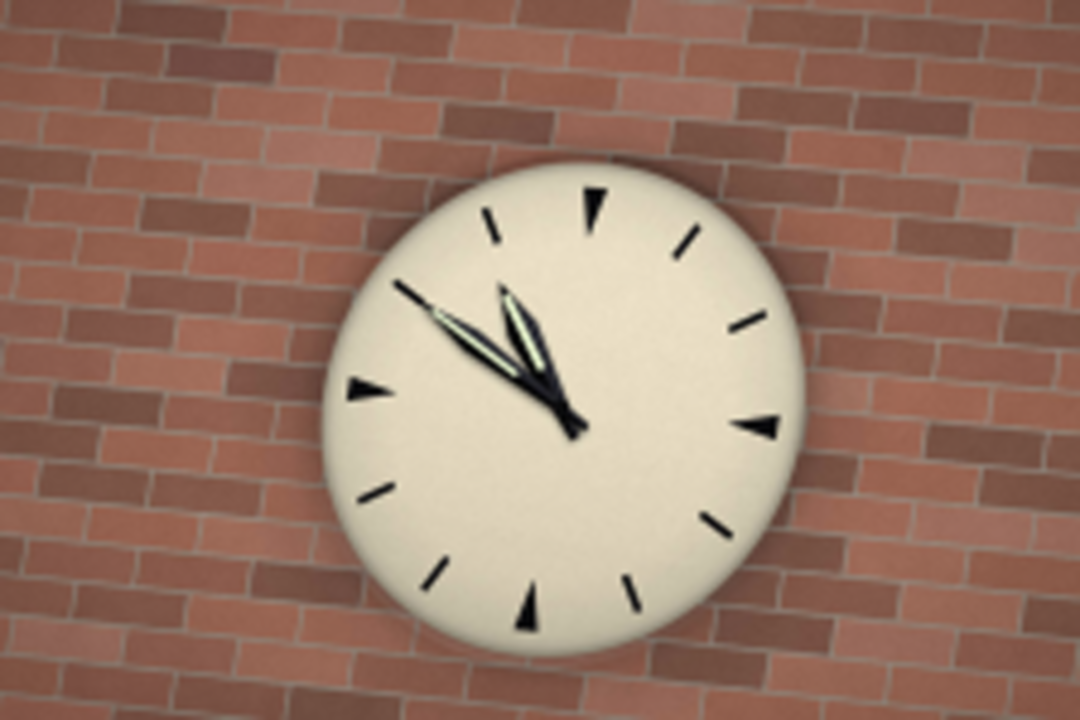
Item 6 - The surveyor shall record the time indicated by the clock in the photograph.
10:50
